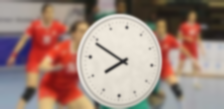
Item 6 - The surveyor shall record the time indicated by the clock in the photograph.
7:49
